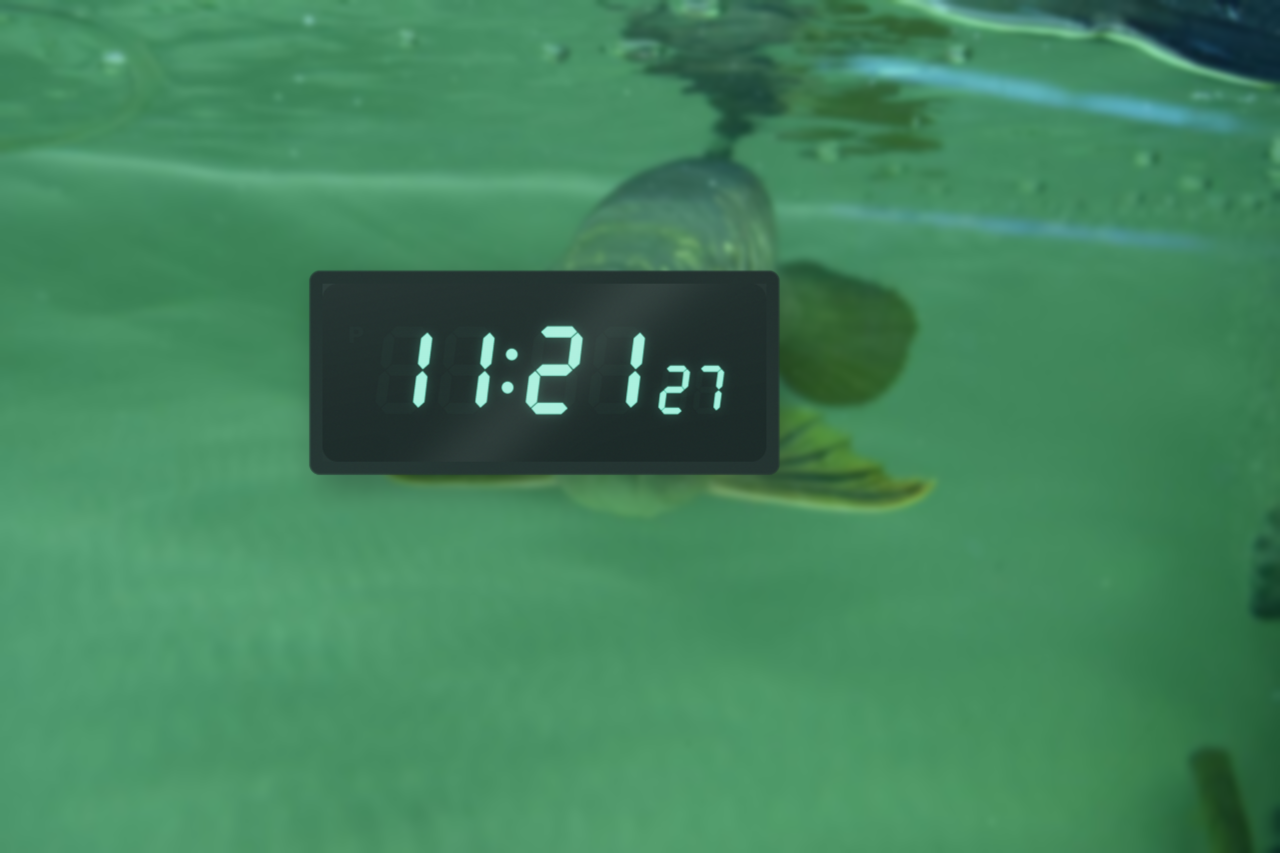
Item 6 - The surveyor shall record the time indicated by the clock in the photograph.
11:21:27
